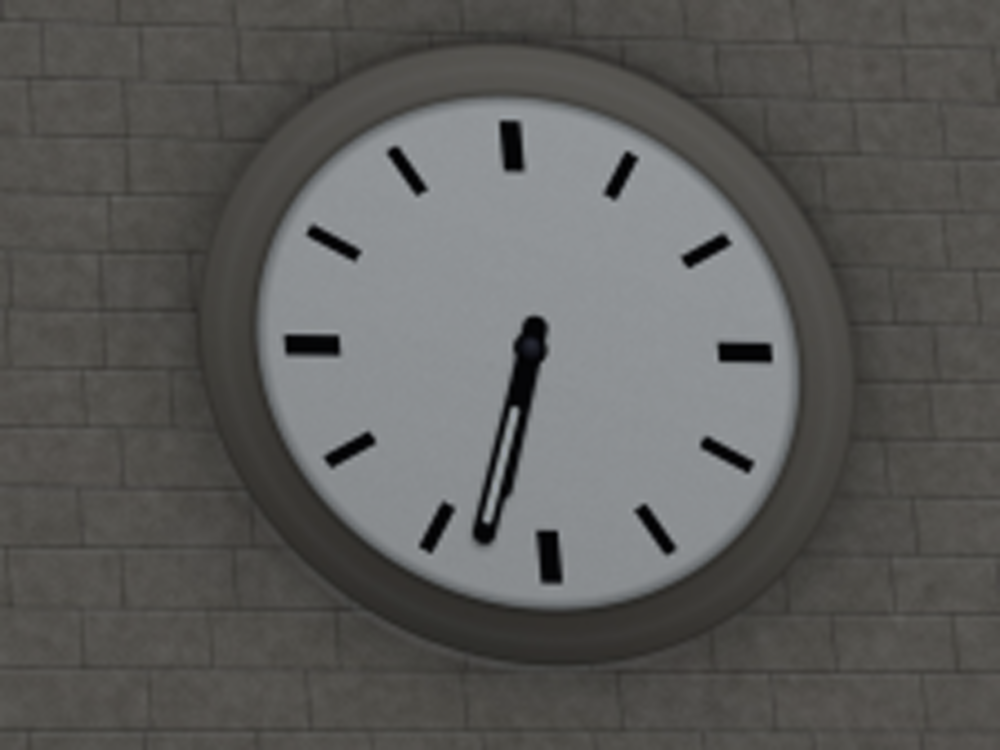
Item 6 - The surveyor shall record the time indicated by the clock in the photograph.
6:33
